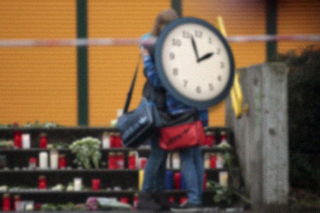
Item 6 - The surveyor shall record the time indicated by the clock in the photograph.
1:57
